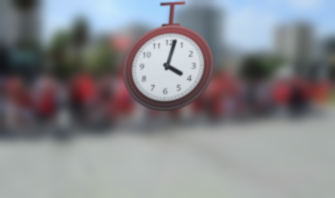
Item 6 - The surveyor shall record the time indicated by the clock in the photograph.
4:02
